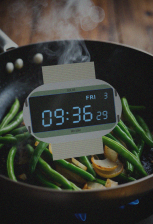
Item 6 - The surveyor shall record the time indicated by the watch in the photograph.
9:36:29
